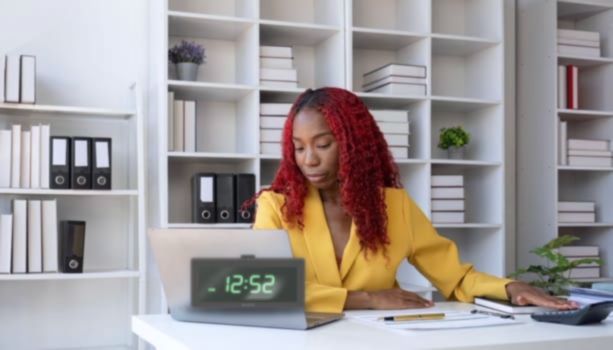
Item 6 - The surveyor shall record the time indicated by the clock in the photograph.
12:52
